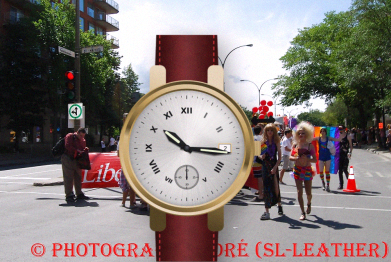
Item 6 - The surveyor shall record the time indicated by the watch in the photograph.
10:16
